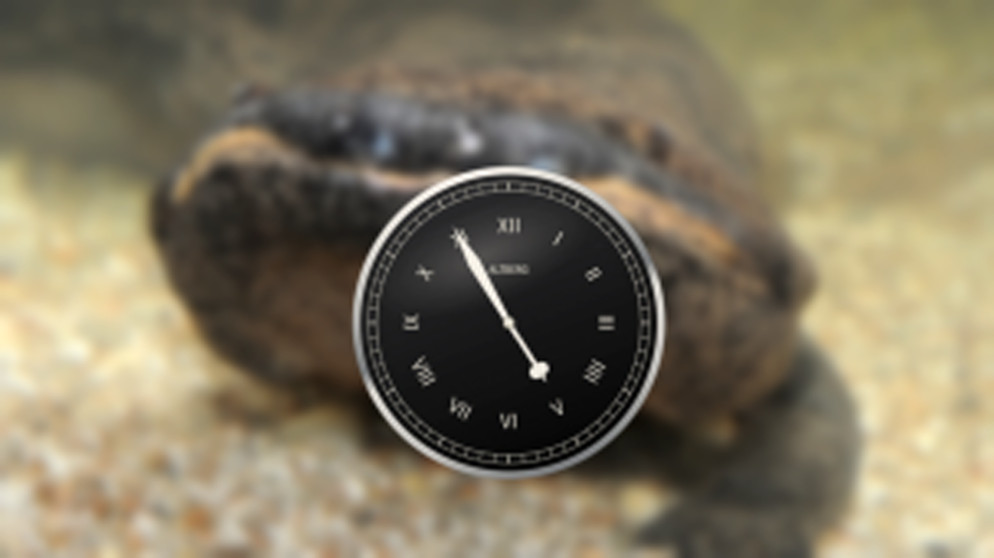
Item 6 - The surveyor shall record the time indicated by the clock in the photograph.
4:55
